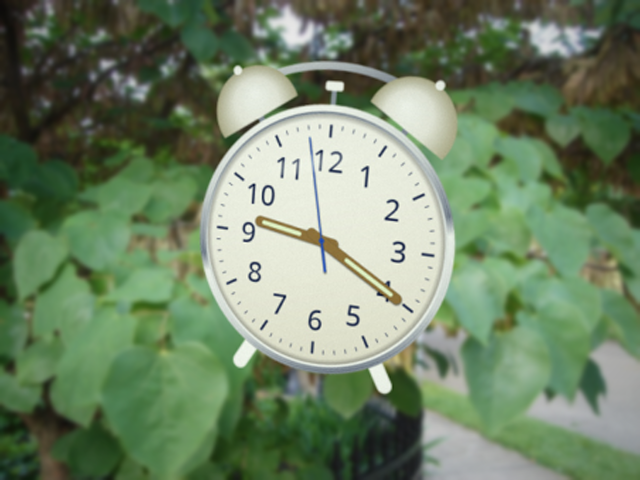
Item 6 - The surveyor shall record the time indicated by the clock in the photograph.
9:19:58
